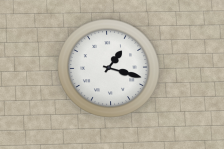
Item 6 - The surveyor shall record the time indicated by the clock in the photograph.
1:18
